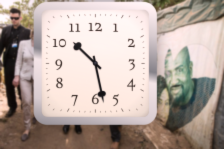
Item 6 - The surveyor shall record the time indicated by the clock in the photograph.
10:28
